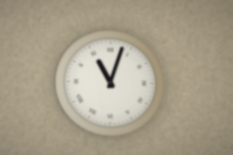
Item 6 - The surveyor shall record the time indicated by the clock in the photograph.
11:03
